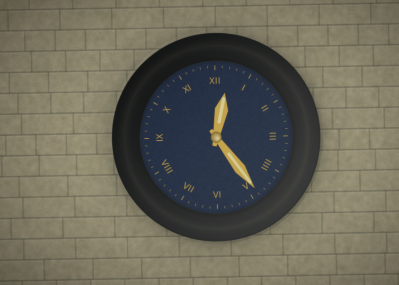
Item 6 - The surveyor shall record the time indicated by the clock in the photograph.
12:24
